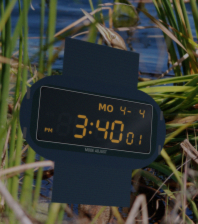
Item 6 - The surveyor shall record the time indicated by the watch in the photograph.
3:40:01
